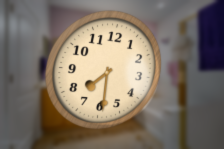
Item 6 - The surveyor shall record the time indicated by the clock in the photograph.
7:29
